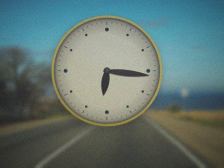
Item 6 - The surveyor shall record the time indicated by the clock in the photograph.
6:16
